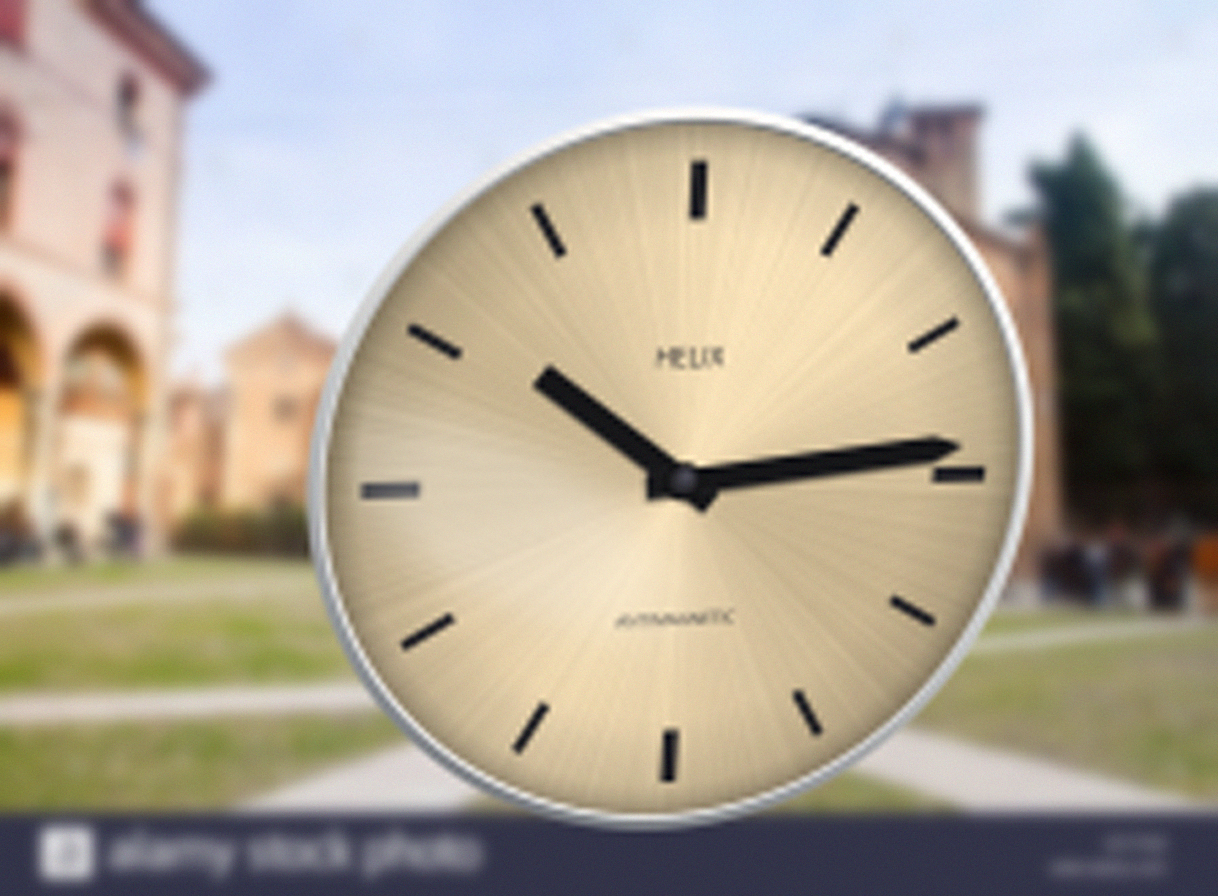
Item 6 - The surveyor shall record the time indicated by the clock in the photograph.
10:14
